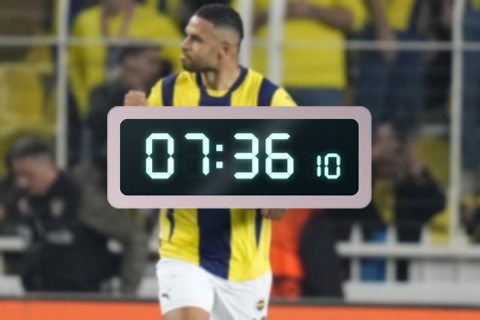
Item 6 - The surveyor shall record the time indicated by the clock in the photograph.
7:36:10
